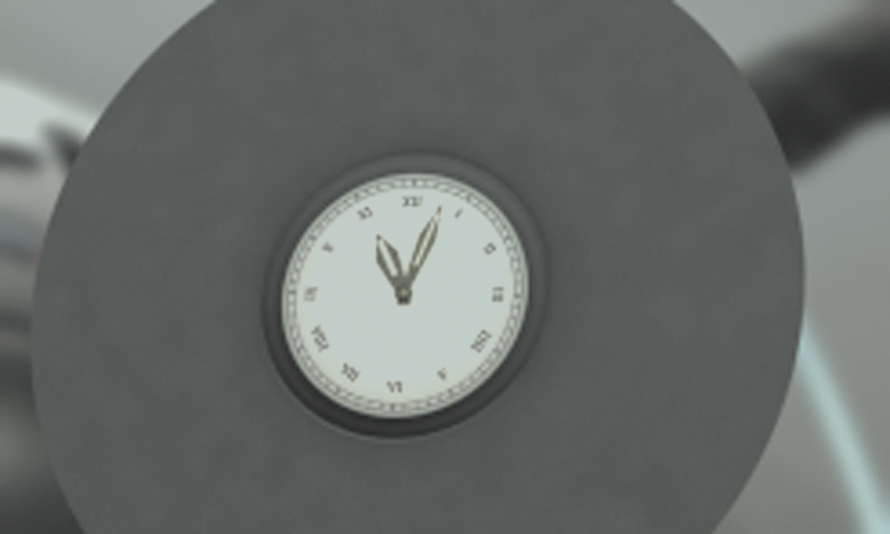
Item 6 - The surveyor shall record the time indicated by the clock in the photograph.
11:03
